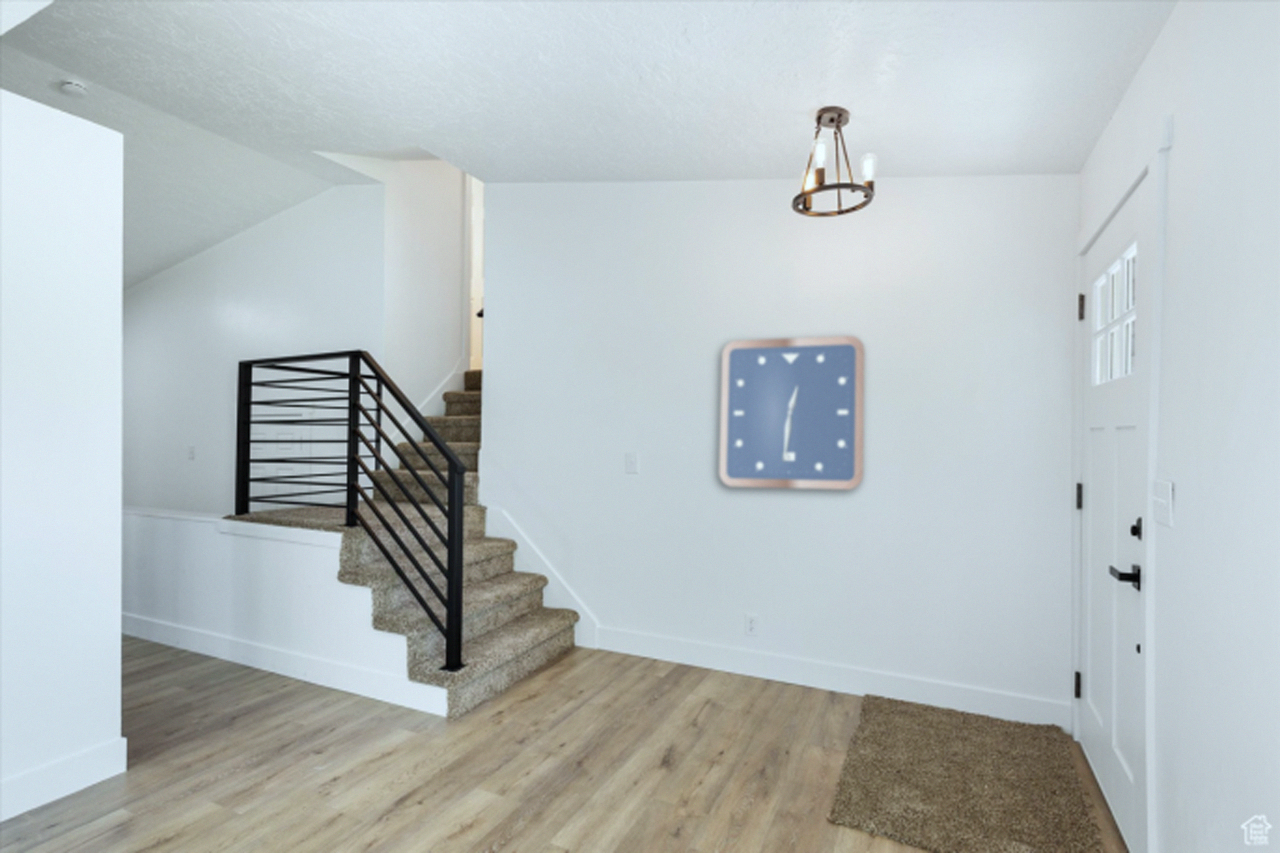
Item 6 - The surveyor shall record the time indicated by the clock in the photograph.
12:31
